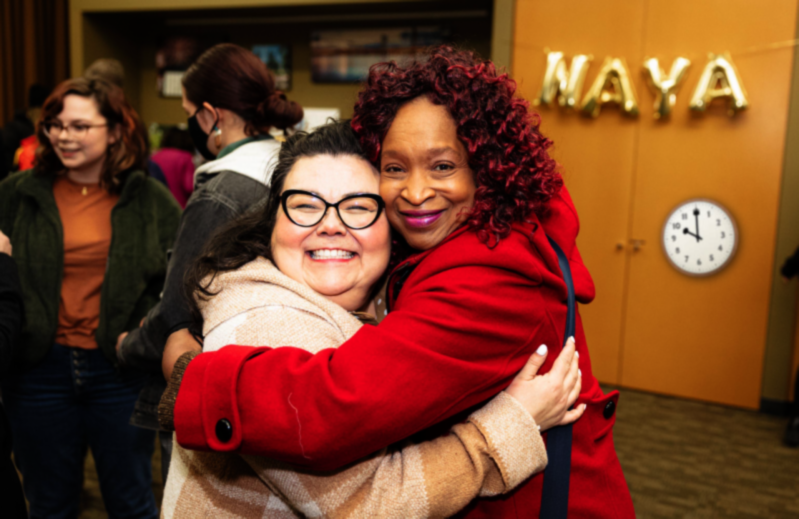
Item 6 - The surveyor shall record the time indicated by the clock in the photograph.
10:00
